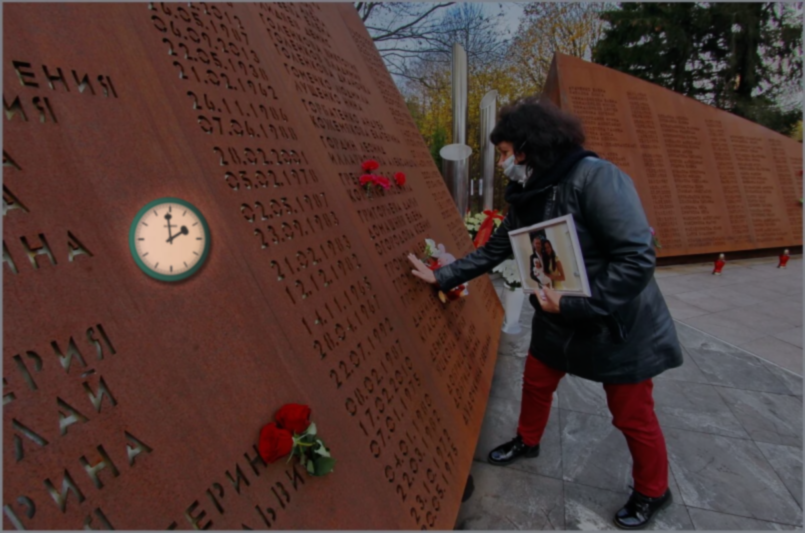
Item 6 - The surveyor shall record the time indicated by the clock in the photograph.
1:59
